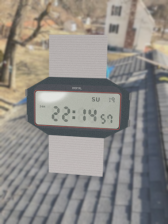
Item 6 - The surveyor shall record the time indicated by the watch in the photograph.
22:14:57
